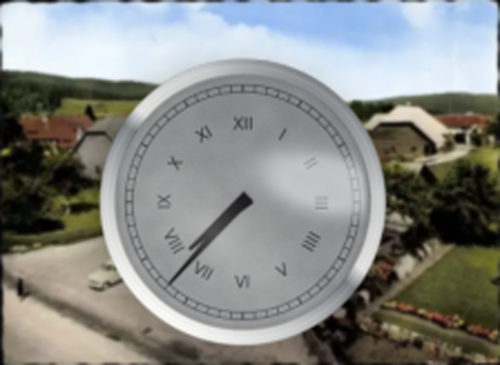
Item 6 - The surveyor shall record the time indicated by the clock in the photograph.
7:37
